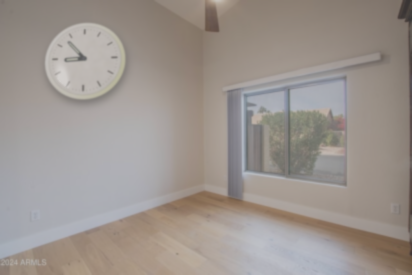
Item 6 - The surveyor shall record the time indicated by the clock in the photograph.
8:53
